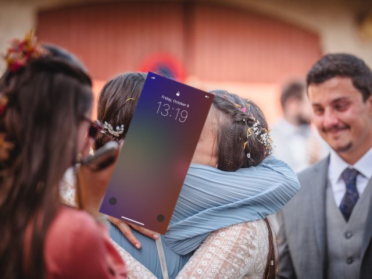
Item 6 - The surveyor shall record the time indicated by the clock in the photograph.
13:19
